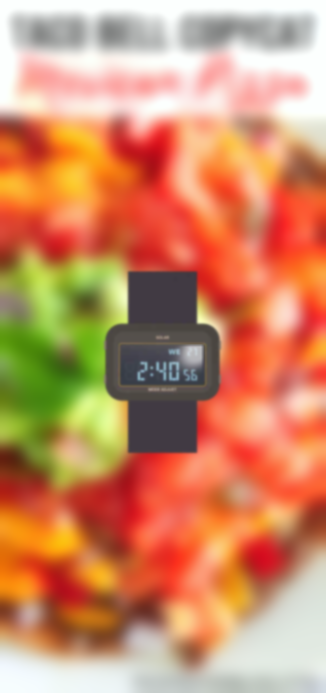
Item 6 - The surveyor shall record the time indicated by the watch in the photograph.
2:40
